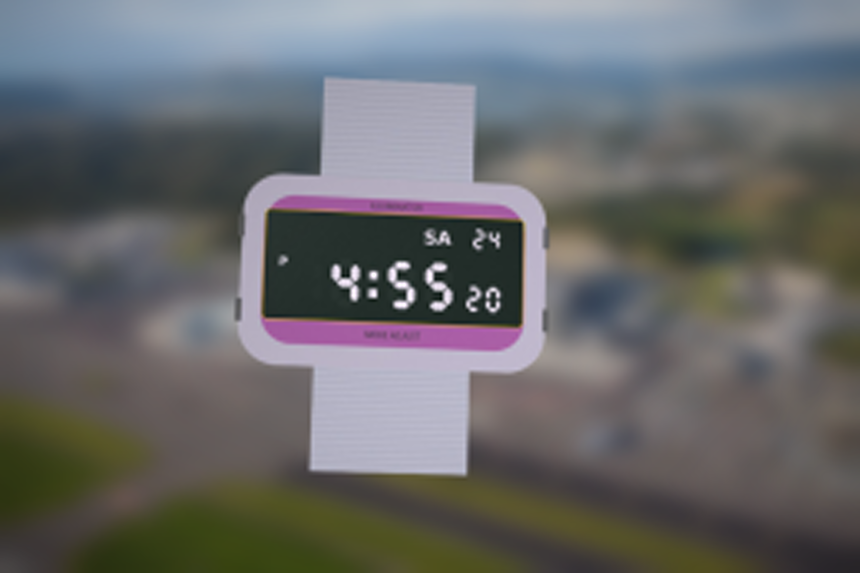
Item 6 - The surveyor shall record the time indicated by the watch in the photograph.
4:55:20
